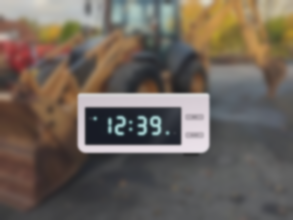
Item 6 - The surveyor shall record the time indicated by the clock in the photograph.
12:39
